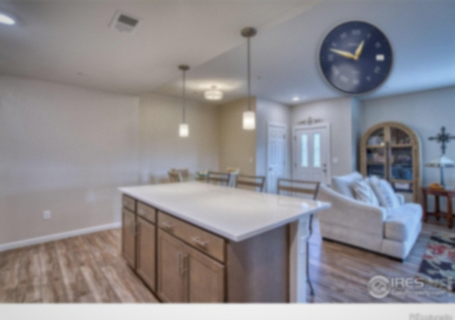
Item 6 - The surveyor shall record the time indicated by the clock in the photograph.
12:48
